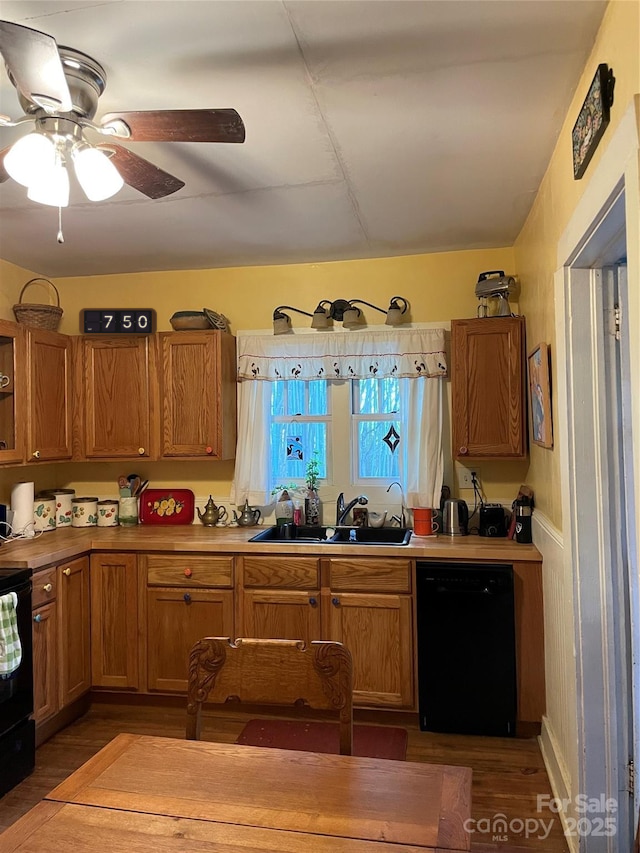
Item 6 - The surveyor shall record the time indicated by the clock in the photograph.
7:50
